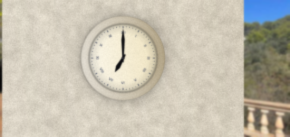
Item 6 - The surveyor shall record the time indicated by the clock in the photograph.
7:00
